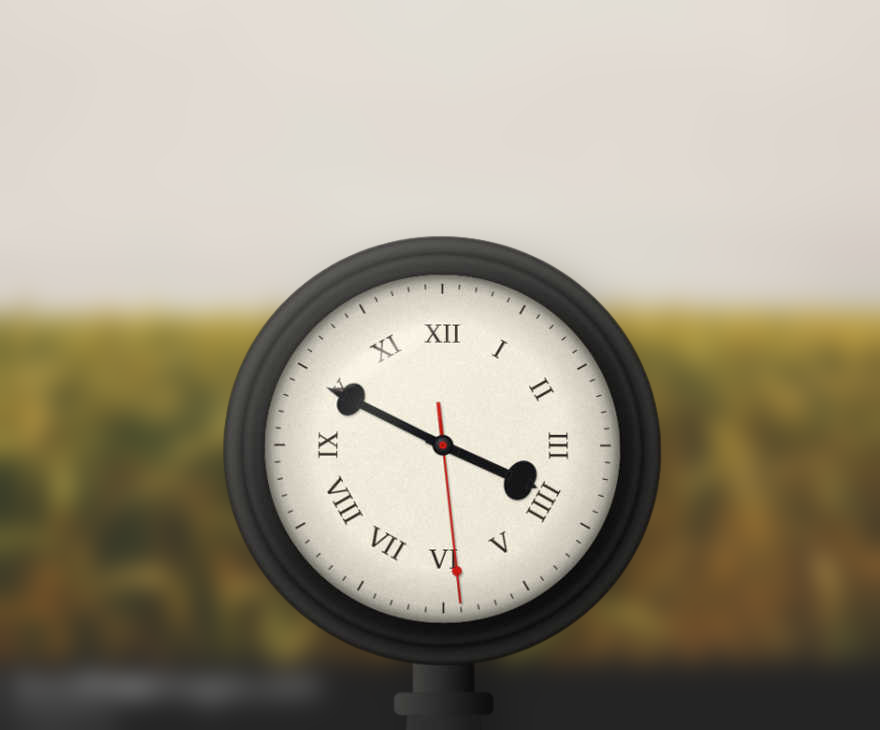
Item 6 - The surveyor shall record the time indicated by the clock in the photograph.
3:49:29
